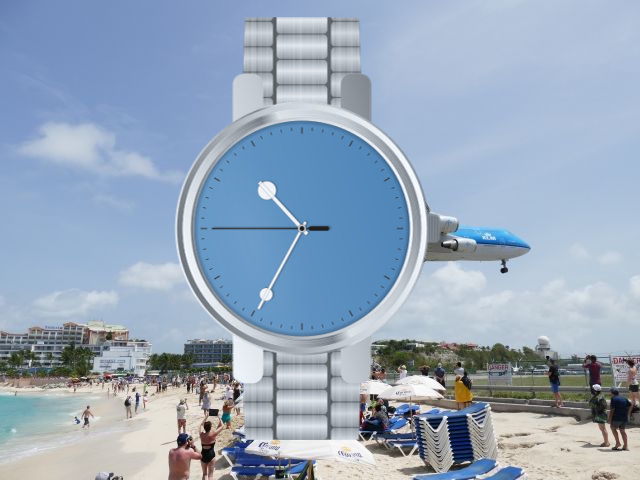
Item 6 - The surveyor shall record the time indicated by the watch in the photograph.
10:34:45
